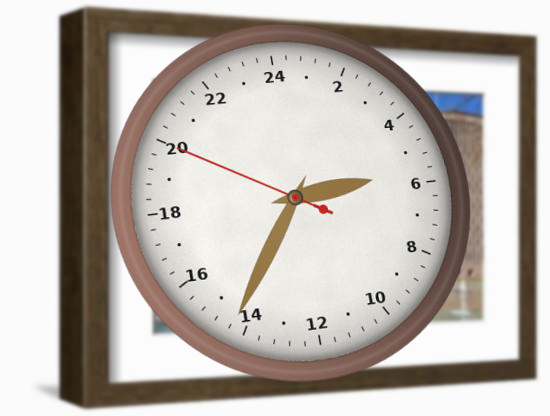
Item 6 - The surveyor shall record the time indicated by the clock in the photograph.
5:35:50
